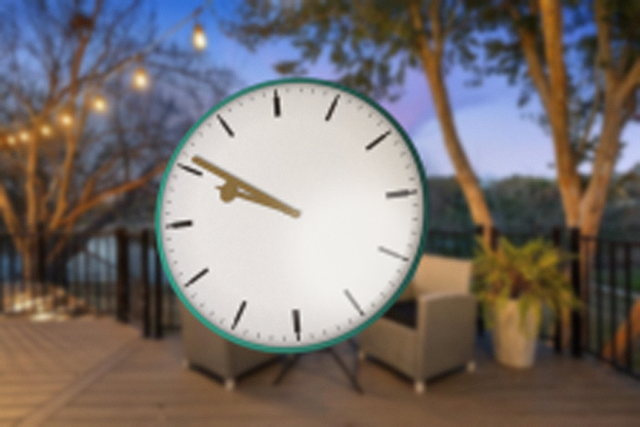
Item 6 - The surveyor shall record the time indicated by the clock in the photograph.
9:51
